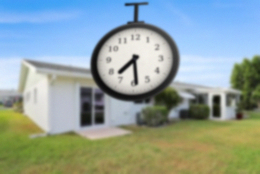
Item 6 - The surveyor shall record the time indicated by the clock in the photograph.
7:29
